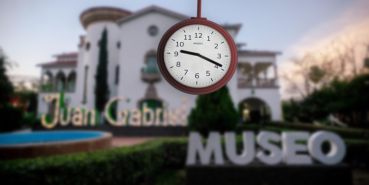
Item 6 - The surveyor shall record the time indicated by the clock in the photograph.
9:19
